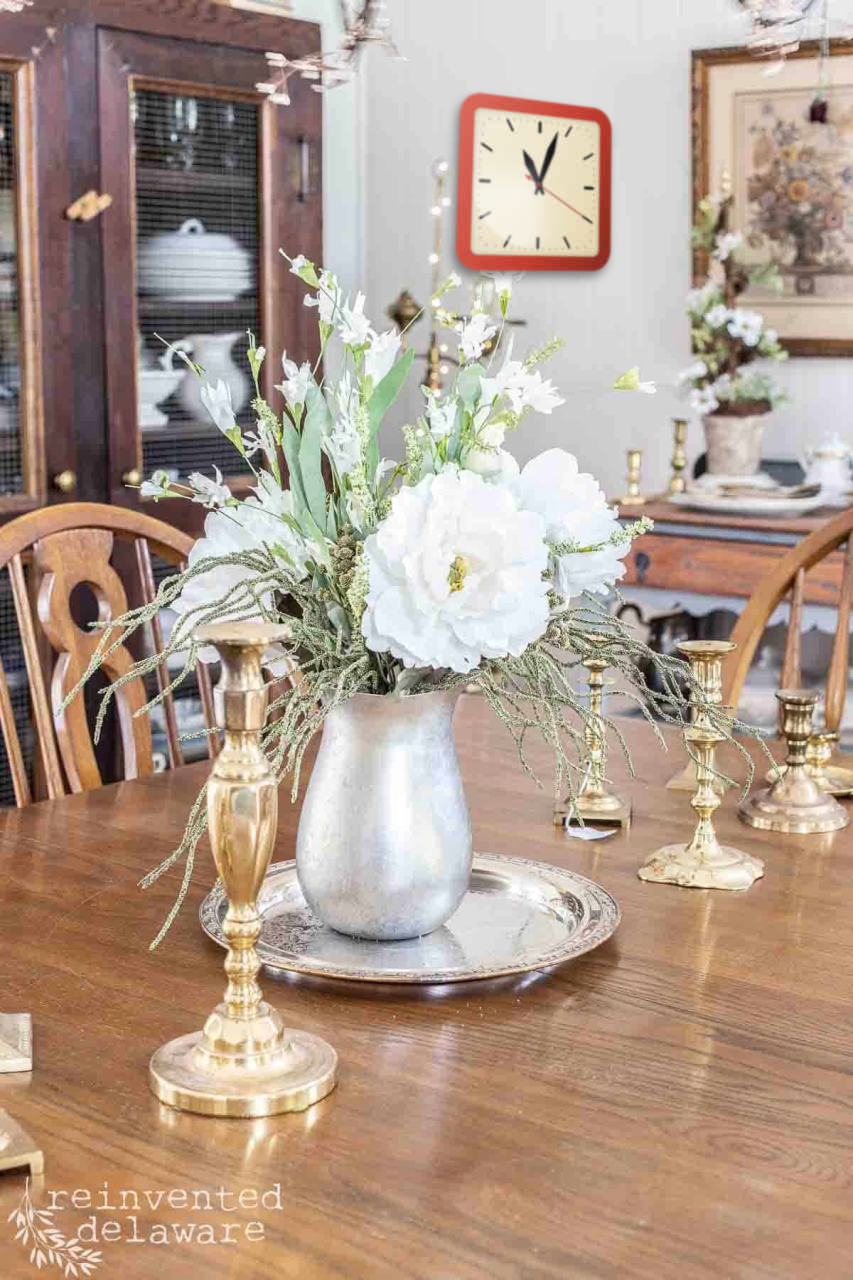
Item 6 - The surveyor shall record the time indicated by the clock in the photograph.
11:03:20
